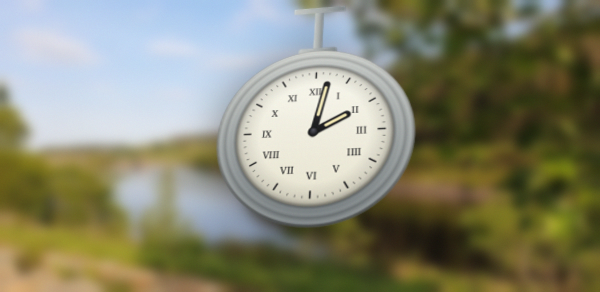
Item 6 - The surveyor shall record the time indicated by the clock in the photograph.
2:02
